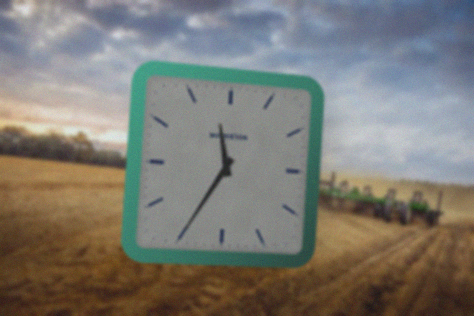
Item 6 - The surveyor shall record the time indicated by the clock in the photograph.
11:35
